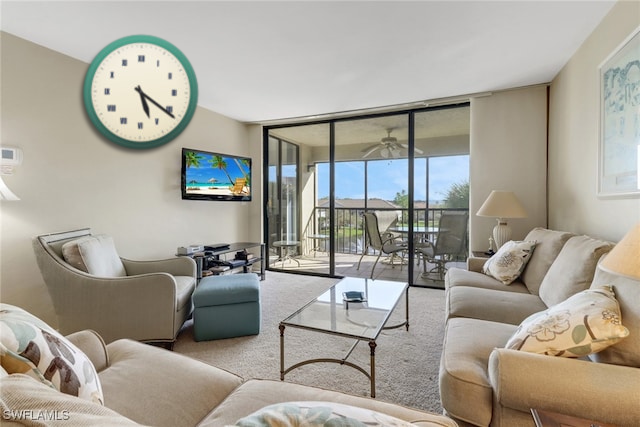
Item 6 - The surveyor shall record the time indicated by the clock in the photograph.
5:21
